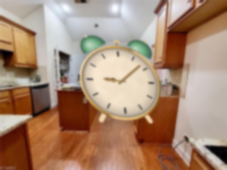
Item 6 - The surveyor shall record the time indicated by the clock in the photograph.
9:08
